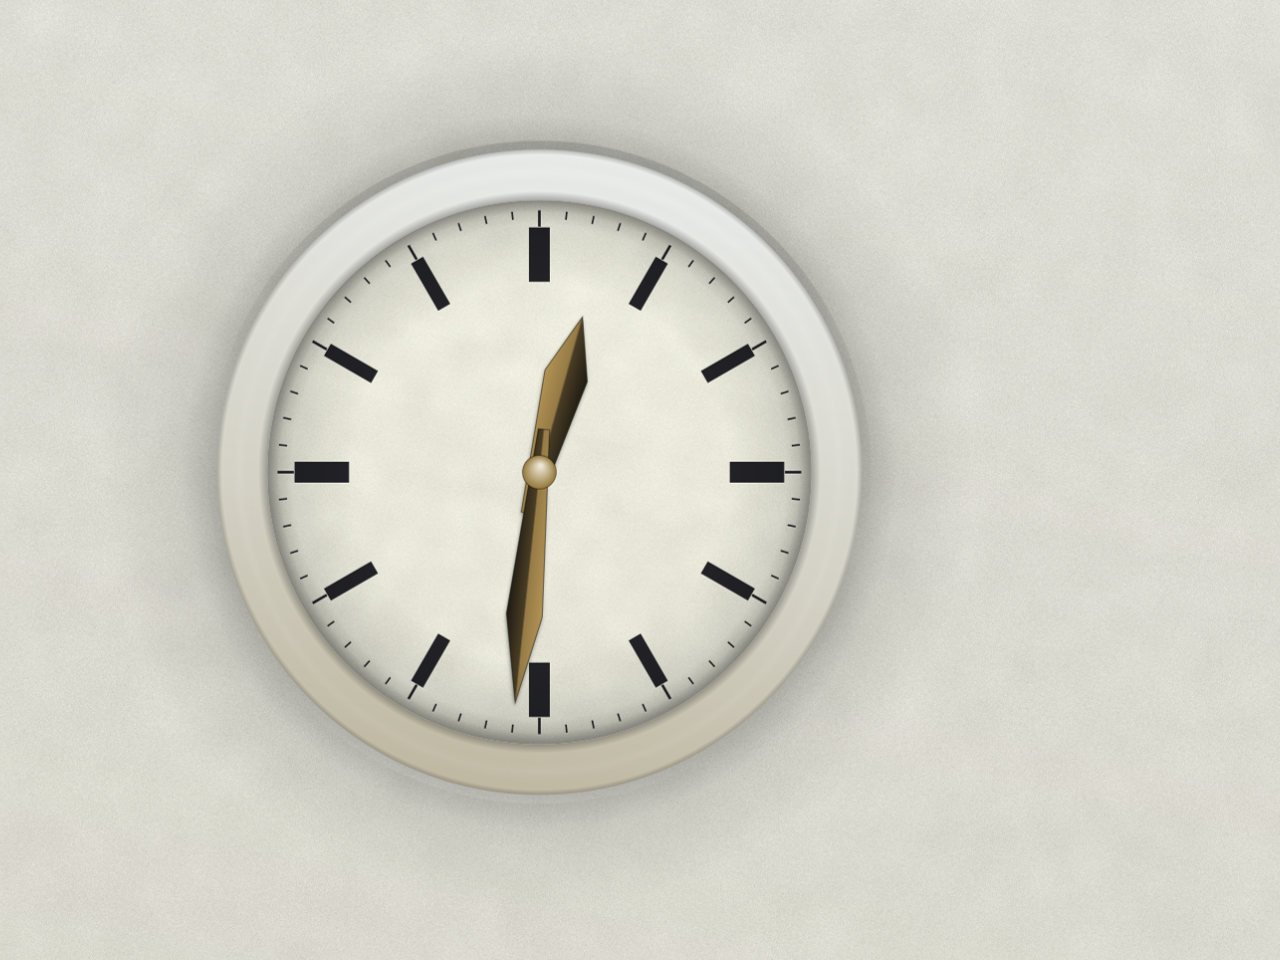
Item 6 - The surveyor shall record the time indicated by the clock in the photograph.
12:31
